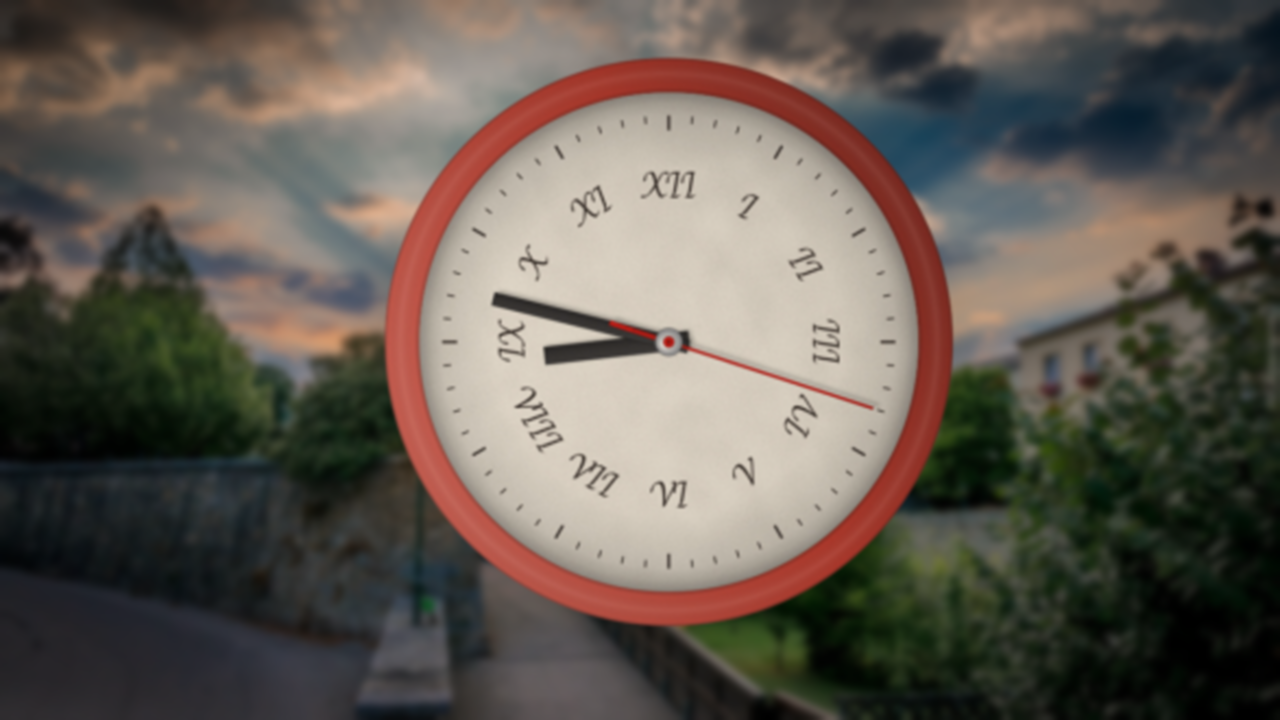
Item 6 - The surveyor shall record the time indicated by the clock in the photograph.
8:47:18
